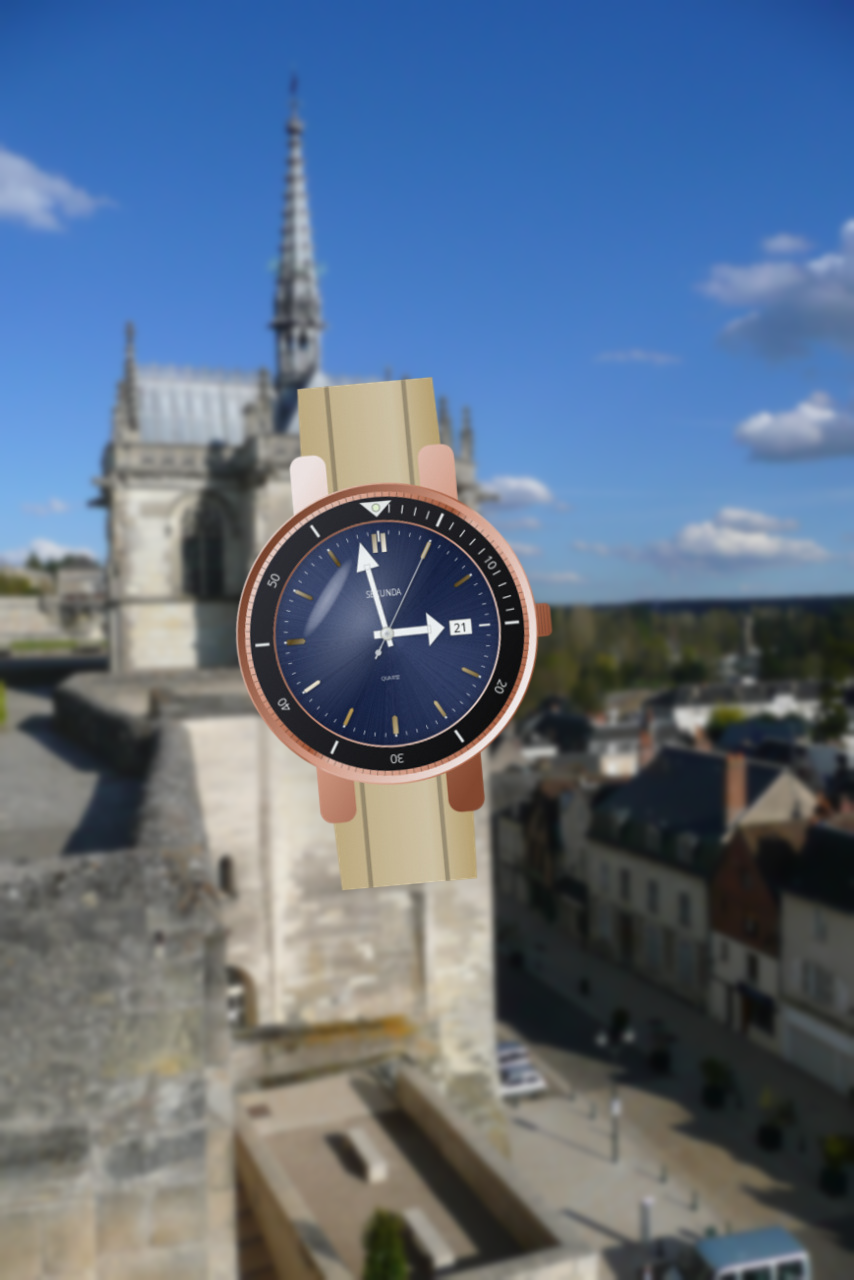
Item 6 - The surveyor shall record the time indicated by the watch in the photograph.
2:58:05
